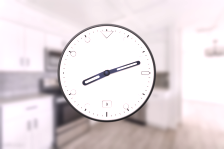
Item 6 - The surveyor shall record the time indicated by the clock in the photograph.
8:12
